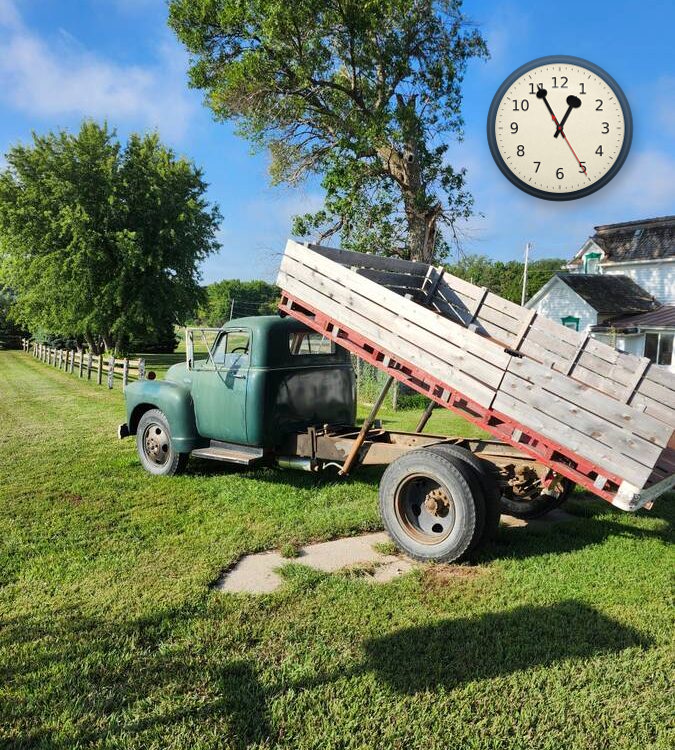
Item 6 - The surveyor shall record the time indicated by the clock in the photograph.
12:55:25
